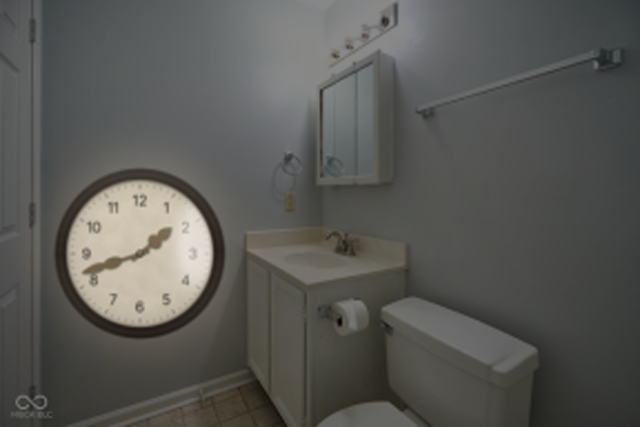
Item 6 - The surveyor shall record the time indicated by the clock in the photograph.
1:42
